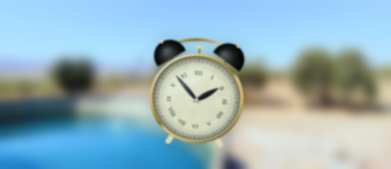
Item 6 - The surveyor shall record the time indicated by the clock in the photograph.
1:53
